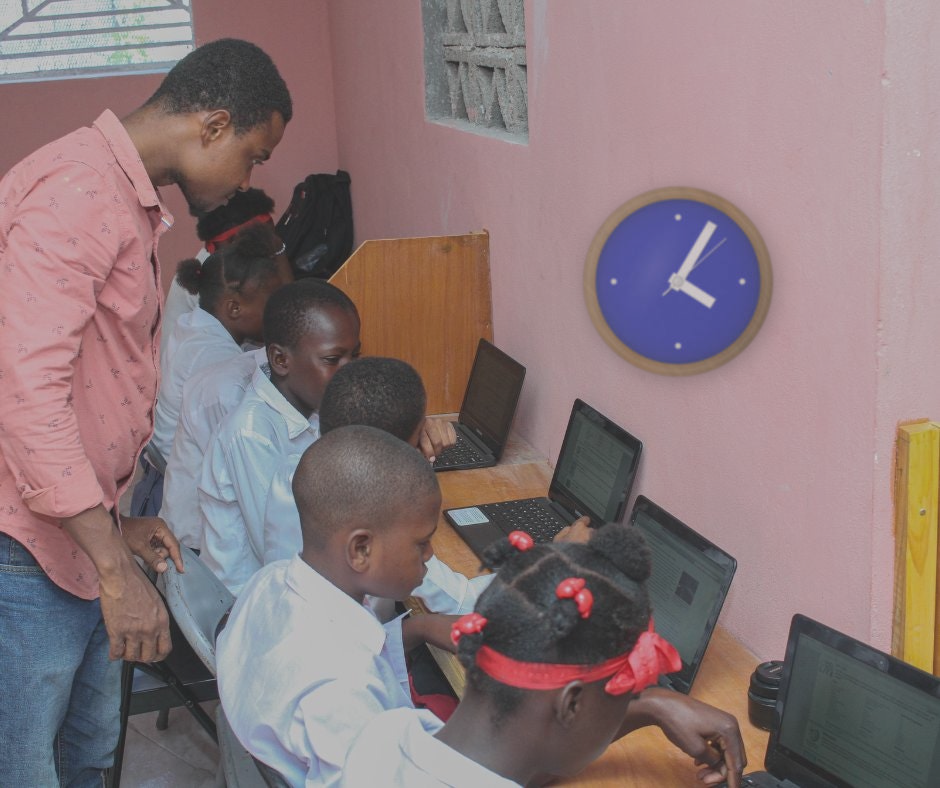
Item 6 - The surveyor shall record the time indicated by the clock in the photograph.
4:05:08
